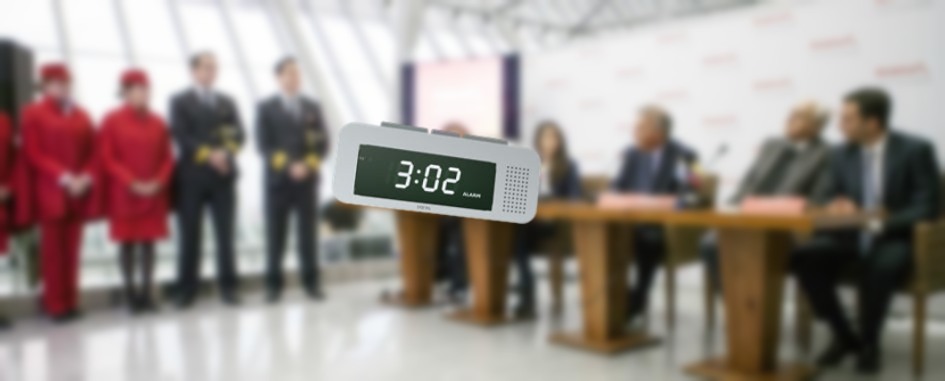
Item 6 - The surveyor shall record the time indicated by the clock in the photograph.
3:02
